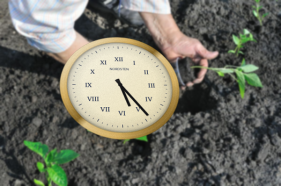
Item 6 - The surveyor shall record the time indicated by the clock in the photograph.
5:24
